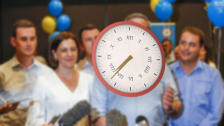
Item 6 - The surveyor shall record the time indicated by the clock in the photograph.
7:37
